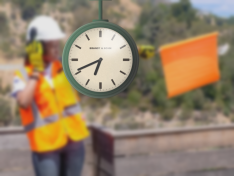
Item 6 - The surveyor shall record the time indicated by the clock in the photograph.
6:41
